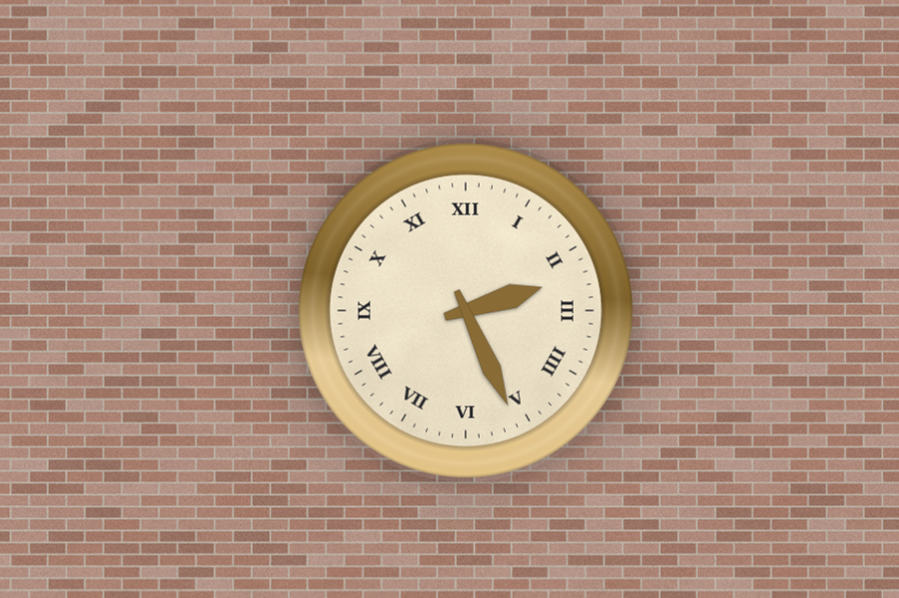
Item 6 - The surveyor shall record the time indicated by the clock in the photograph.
2:26
